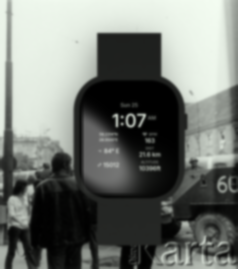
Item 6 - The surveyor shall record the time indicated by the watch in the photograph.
1:07
